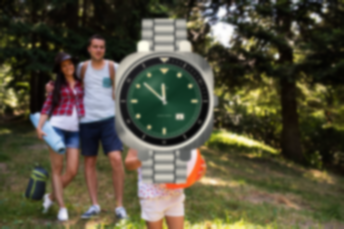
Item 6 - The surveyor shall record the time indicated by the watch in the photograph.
11:52
